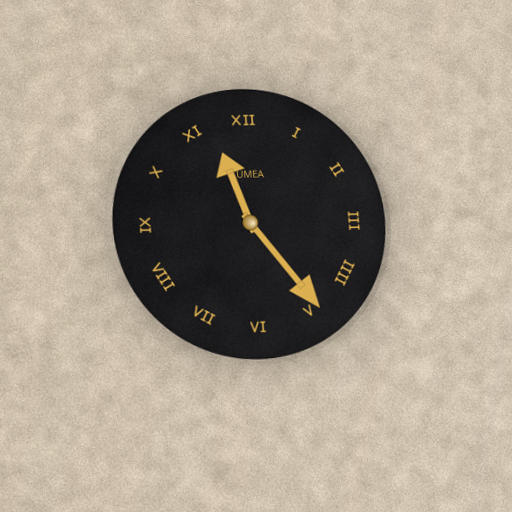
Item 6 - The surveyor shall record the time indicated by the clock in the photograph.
11:24
